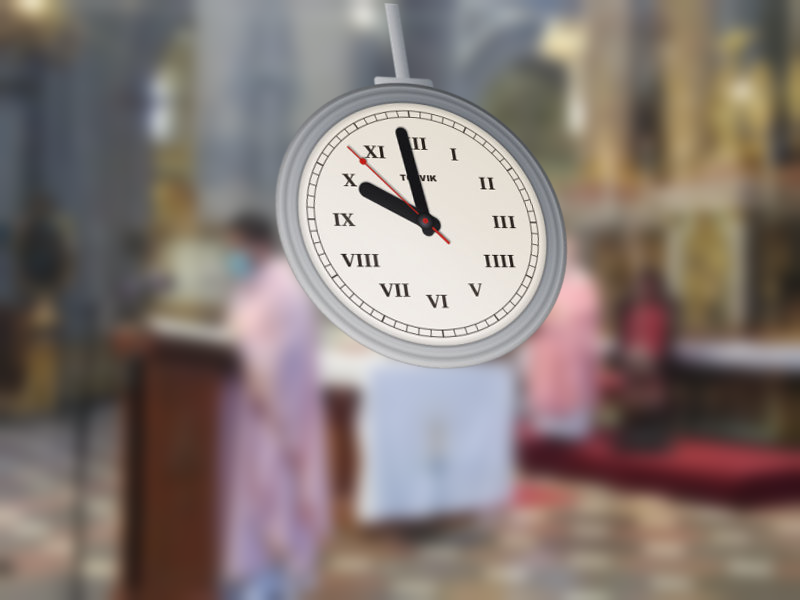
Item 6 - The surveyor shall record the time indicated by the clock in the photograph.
9:58:53
